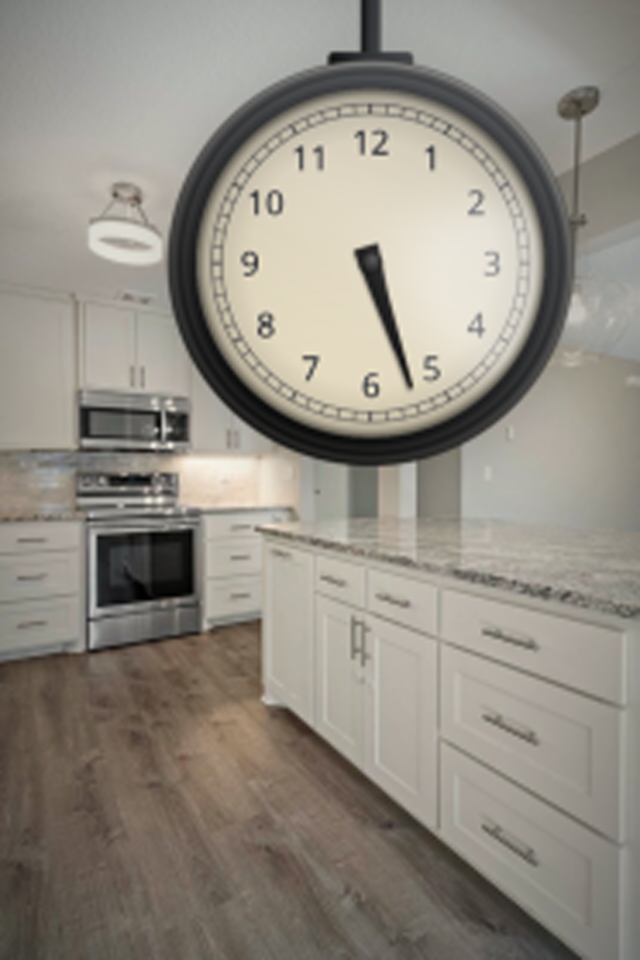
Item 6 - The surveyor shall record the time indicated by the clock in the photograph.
5:27
